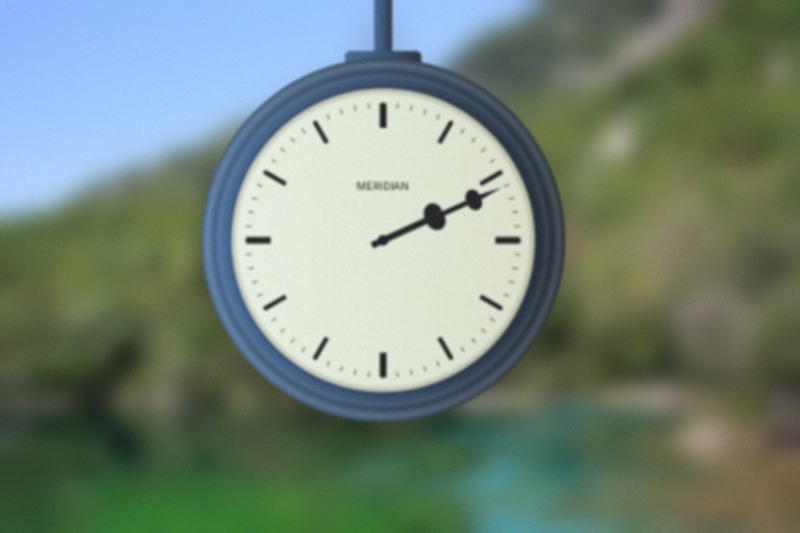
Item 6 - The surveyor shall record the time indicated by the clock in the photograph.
2:11
